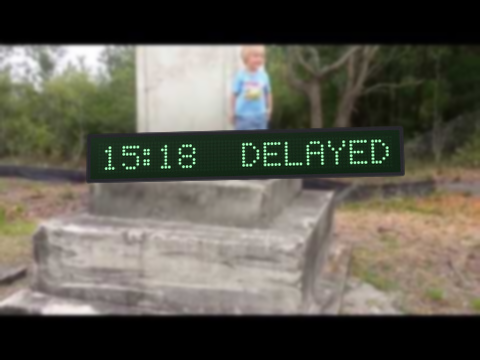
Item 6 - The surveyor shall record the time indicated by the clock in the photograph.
15:18
